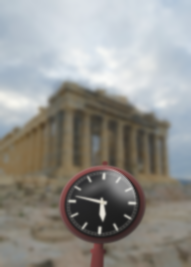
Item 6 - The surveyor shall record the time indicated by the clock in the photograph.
5:47
